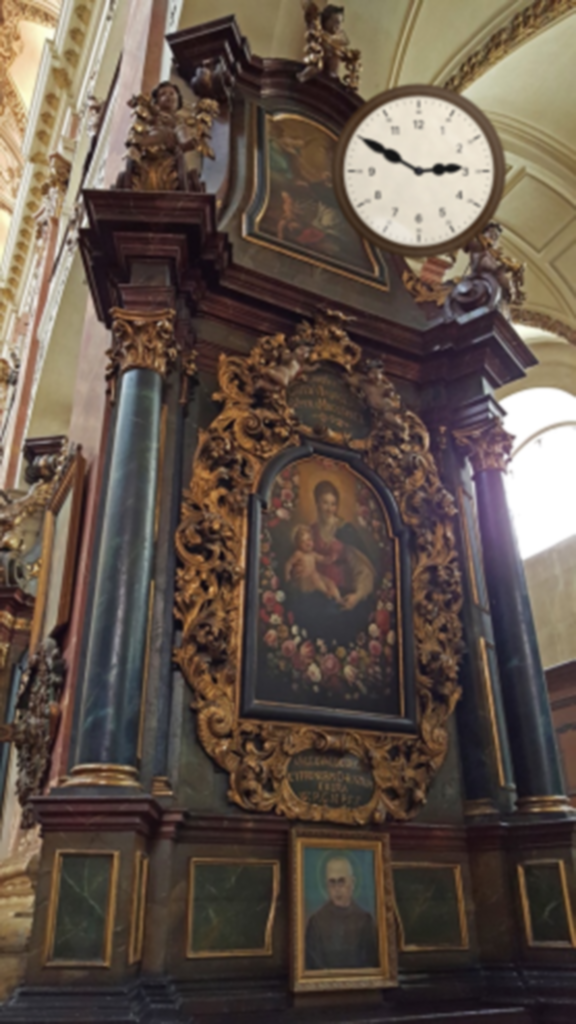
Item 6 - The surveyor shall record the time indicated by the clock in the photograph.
2:50
